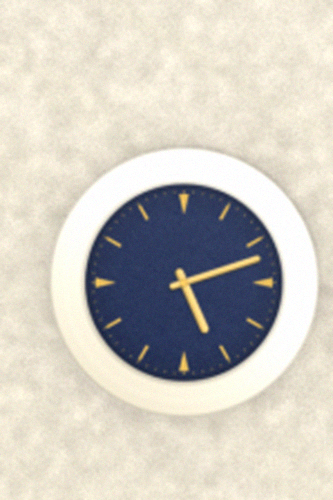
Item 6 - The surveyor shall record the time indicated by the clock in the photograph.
5:12
